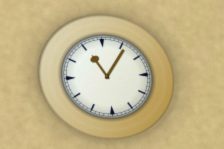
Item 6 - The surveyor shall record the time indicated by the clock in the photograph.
11:06
